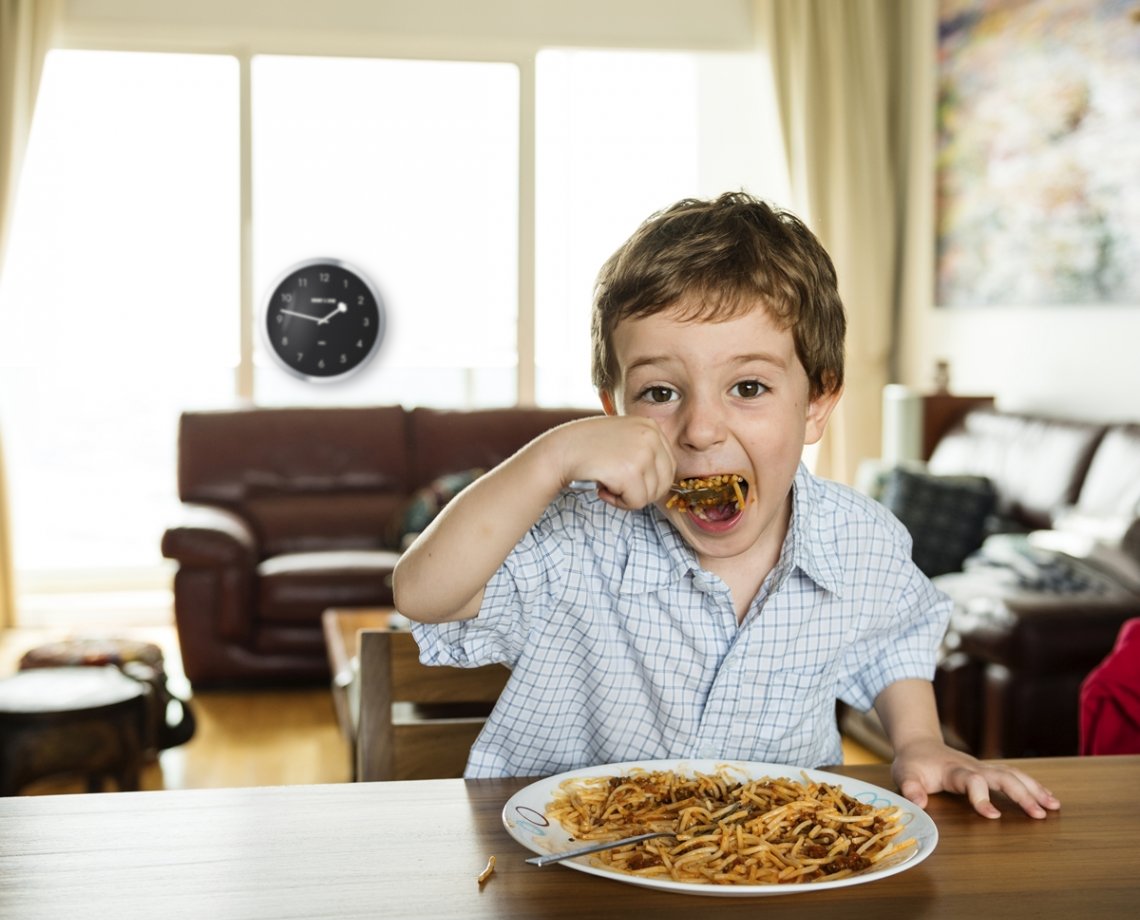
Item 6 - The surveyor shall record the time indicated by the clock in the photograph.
1:47
